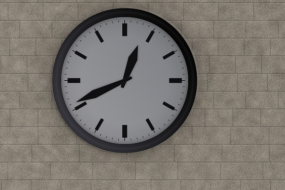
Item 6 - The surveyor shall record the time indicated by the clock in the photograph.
12:41
